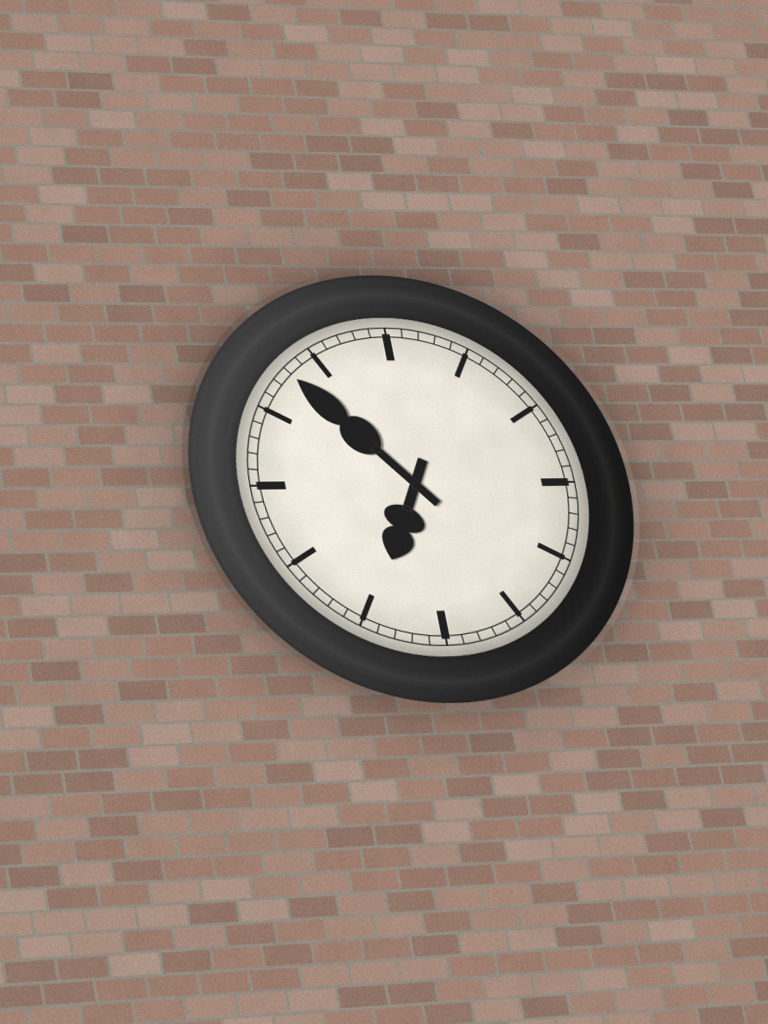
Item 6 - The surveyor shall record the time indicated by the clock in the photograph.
6:53
